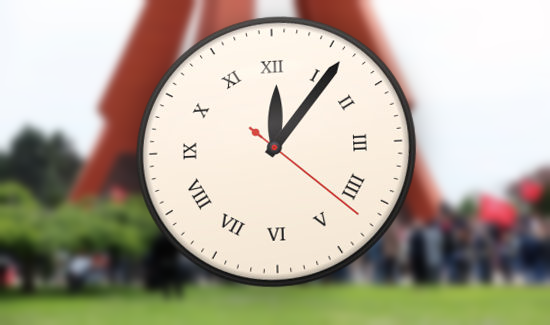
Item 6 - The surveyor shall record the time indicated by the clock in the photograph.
12:06:22
